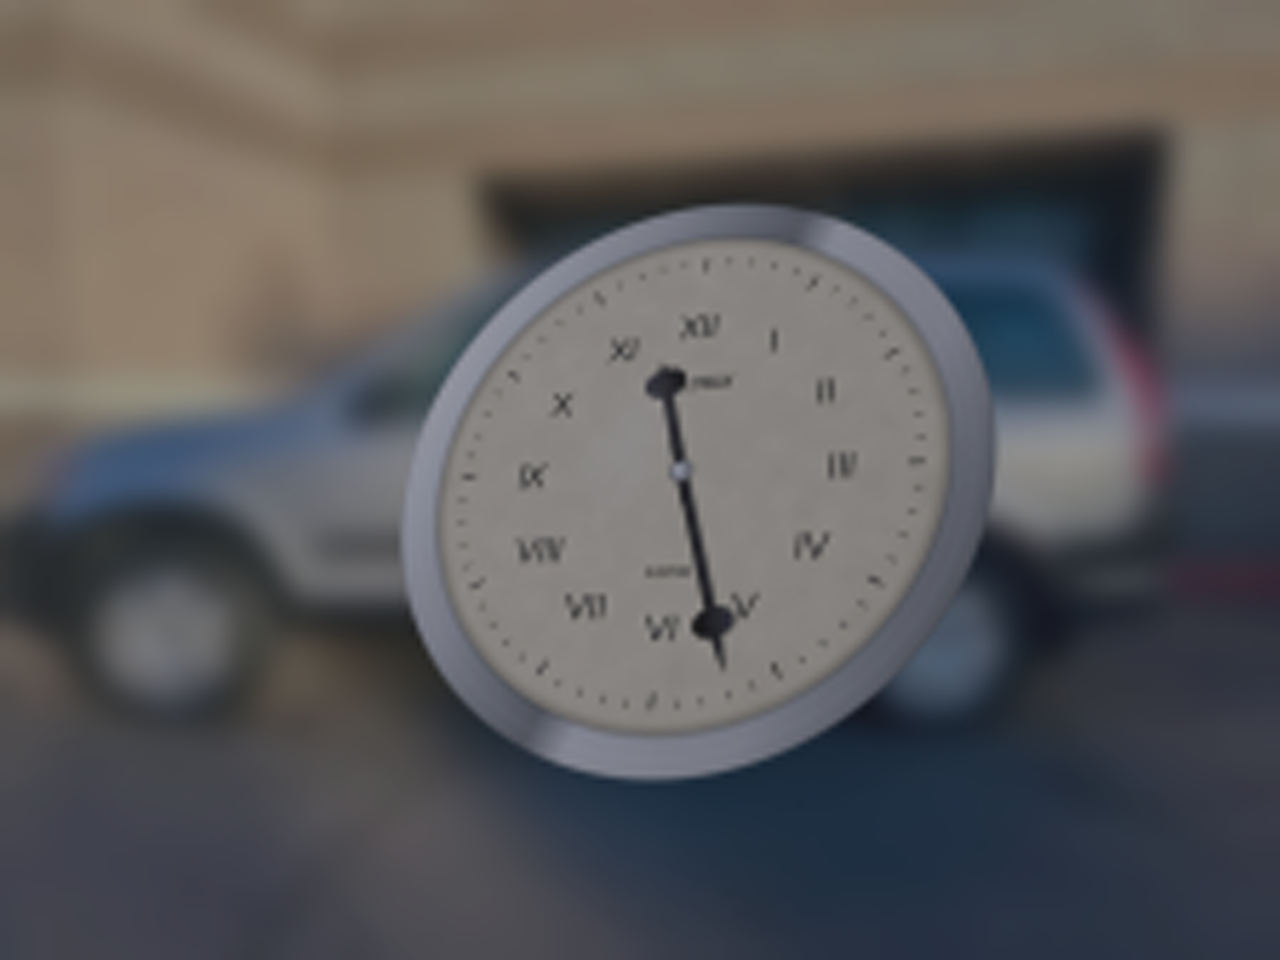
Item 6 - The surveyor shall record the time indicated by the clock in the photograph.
11:27
